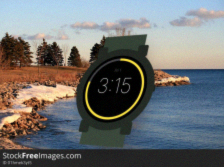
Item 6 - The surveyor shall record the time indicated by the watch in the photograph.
3:15
